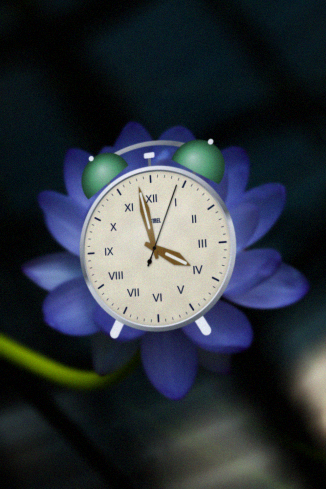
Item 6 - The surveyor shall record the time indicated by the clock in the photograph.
3:58:04
